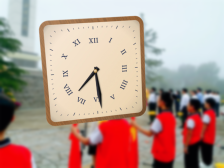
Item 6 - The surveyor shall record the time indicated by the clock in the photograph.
7:29
